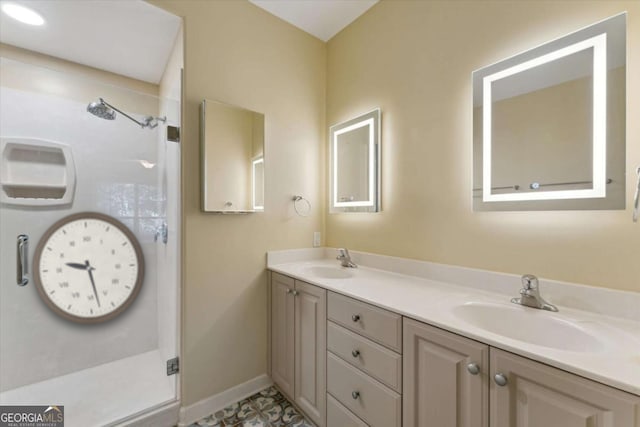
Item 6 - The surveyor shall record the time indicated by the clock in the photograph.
9:28
